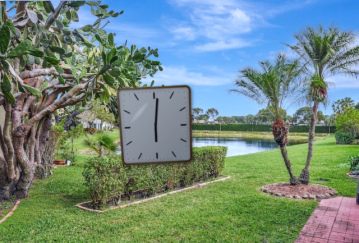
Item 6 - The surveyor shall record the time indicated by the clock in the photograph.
6:01
